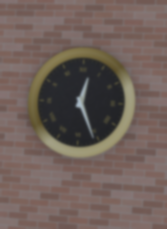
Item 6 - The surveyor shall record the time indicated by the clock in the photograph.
12:26
